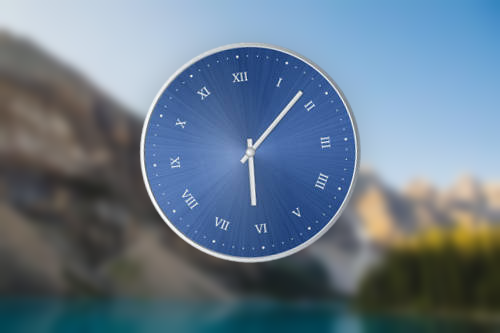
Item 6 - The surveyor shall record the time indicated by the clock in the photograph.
6:08
